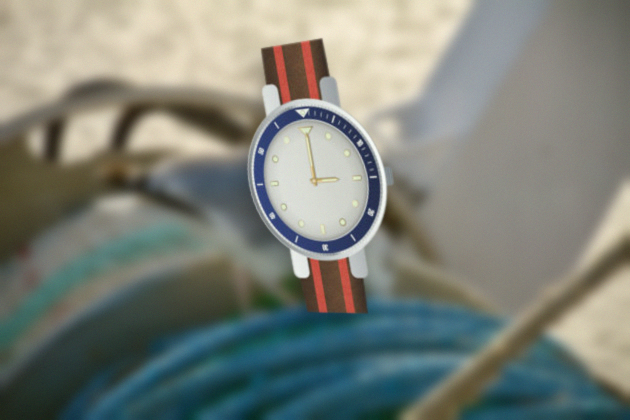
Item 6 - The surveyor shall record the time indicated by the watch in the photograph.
3:00
